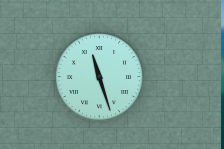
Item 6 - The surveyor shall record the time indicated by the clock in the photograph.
11:27
